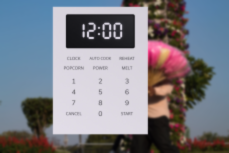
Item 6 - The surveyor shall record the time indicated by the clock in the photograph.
12:00
